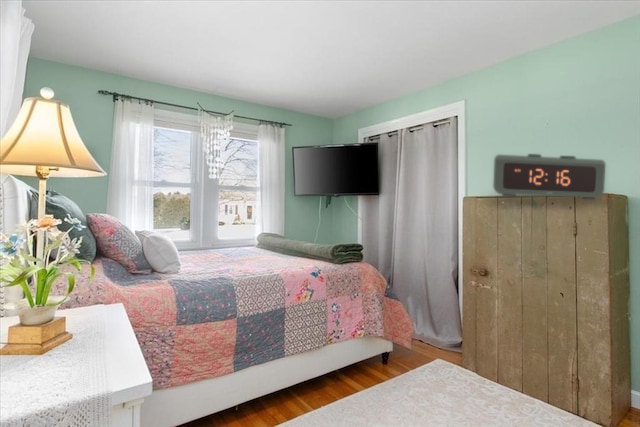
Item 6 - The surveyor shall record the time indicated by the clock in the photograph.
12:16
